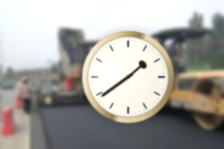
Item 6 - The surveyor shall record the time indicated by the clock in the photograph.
1:39
